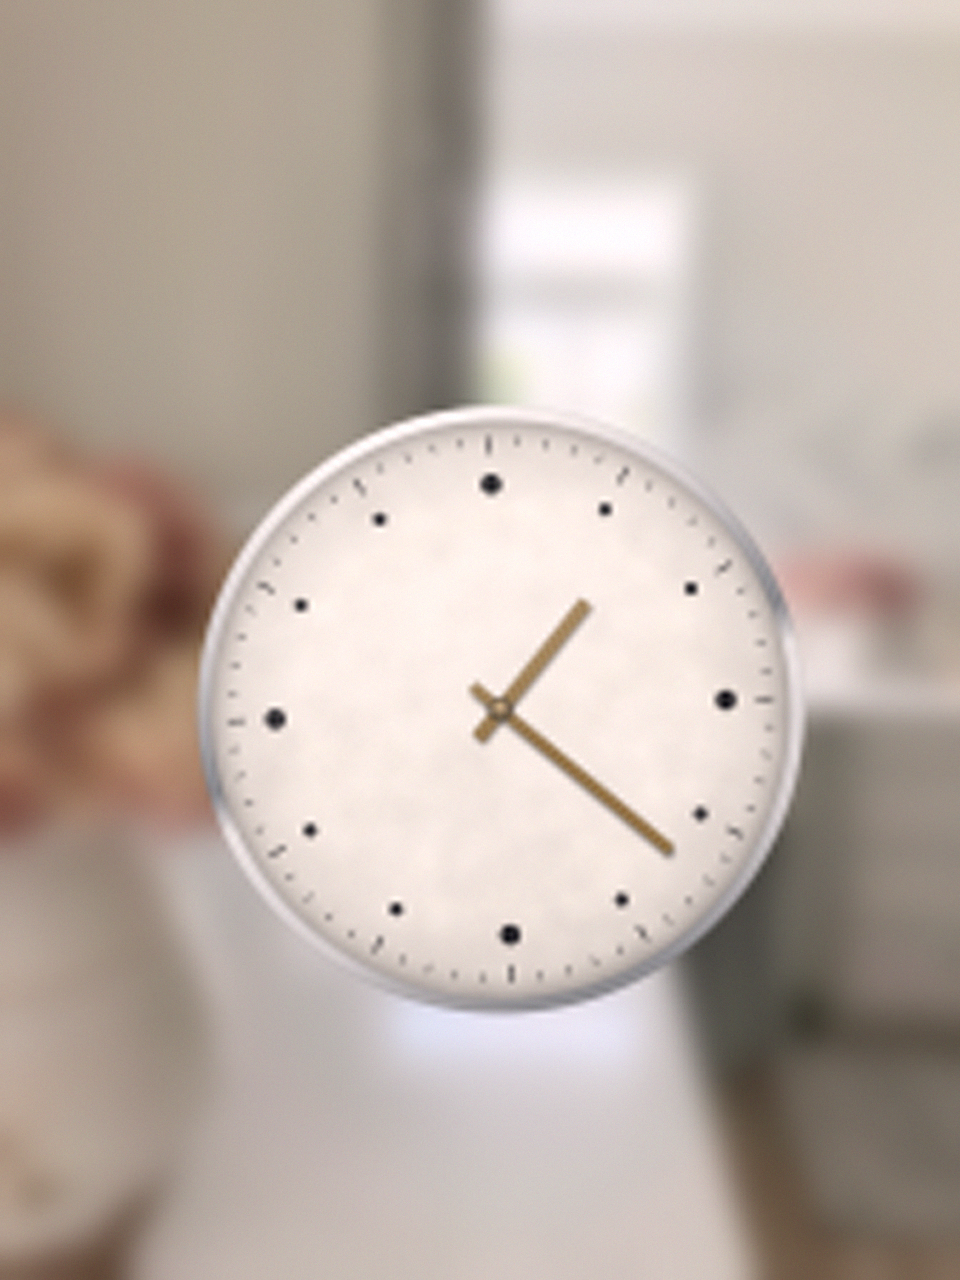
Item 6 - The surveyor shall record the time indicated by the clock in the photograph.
1:22
